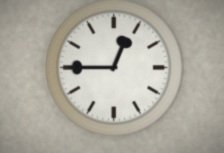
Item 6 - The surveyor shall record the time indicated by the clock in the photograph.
12:45
